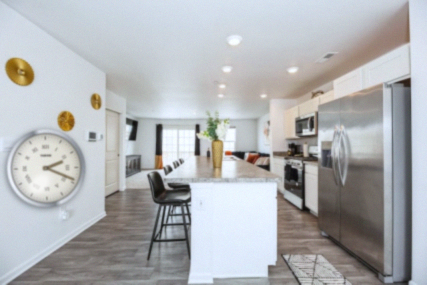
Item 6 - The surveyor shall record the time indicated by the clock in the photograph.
2:19
